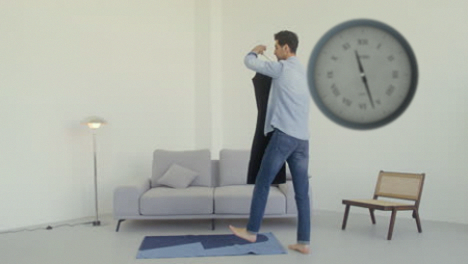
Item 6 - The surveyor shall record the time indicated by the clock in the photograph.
11:27
